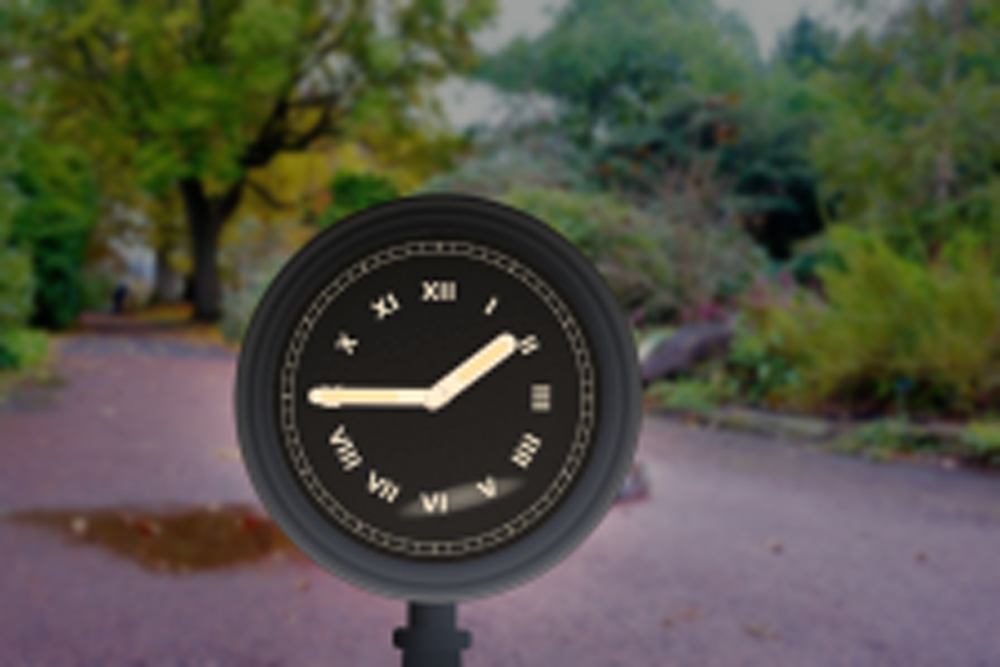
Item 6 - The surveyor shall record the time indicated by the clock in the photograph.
1:45
